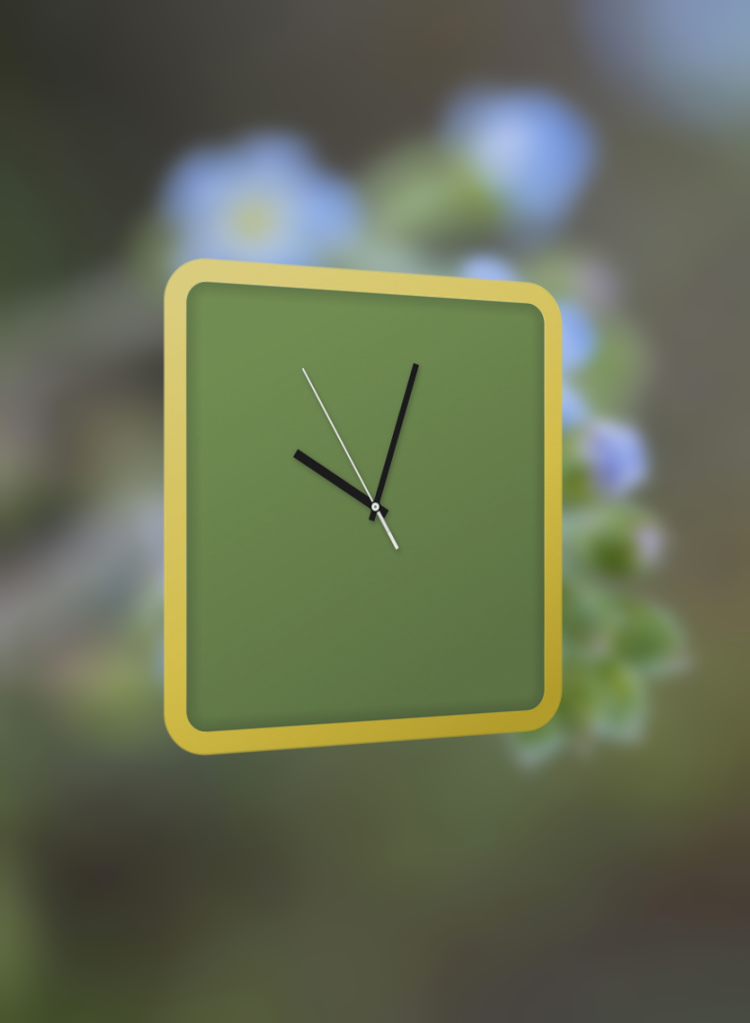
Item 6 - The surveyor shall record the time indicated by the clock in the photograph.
10:02:55
